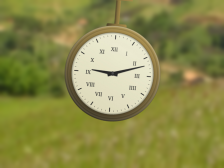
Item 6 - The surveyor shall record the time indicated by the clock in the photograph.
9:12
